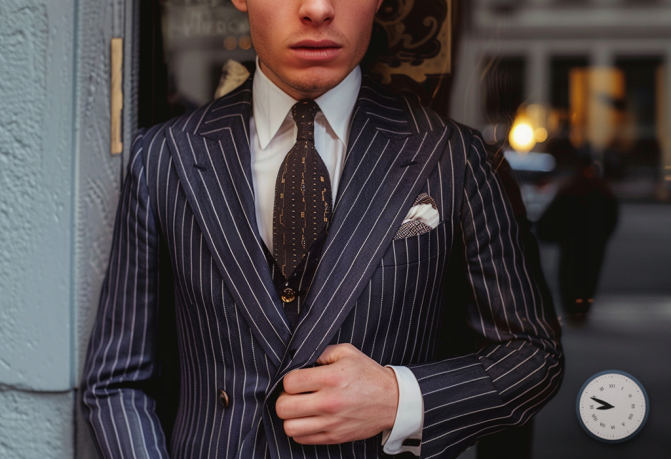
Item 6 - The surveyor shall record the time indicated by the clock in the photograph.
8:49
